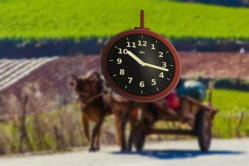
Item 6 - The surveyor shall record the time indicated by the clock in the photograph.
10:17
